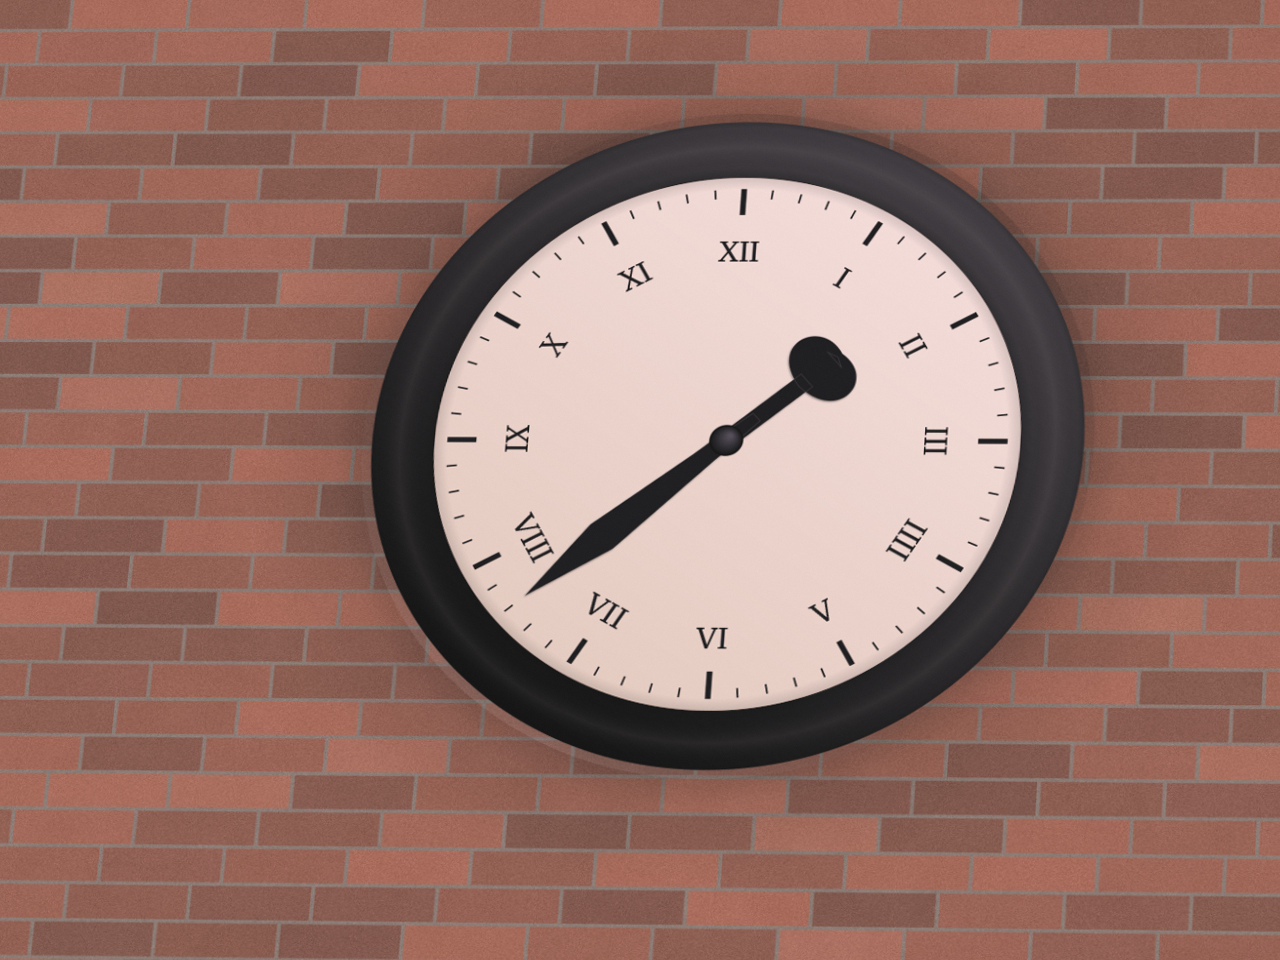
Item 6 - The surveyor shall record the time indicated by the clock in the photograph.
1:38
